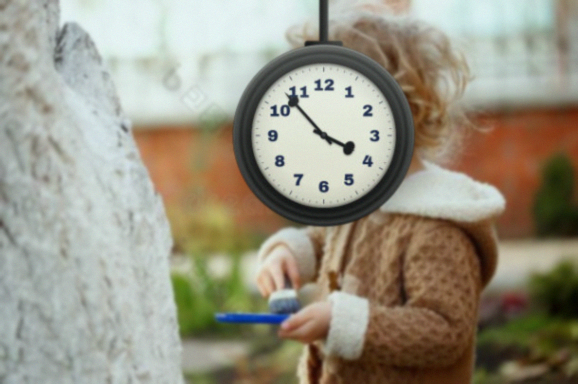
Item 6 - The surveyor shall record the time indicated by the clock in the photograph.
3:53
